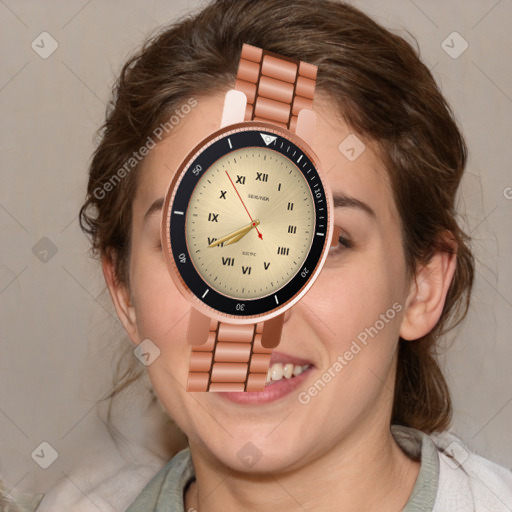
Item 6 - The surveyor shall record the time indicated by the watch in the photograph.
7:39:53
